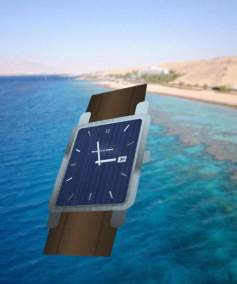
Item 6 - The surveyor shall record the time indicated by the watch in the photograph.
2:57
